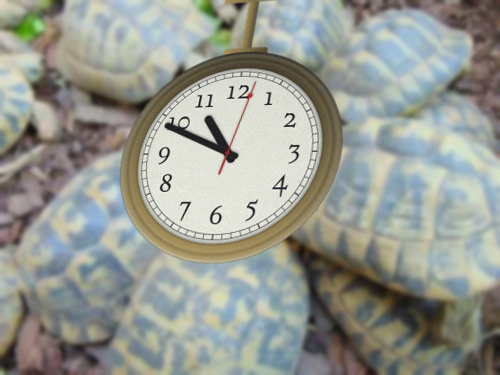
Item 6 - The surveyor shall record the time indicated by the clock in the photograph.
10:49:02
